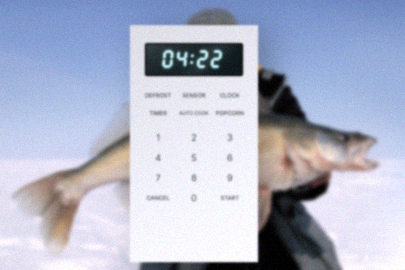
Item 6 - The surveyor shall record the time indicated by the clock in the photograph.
4:22
